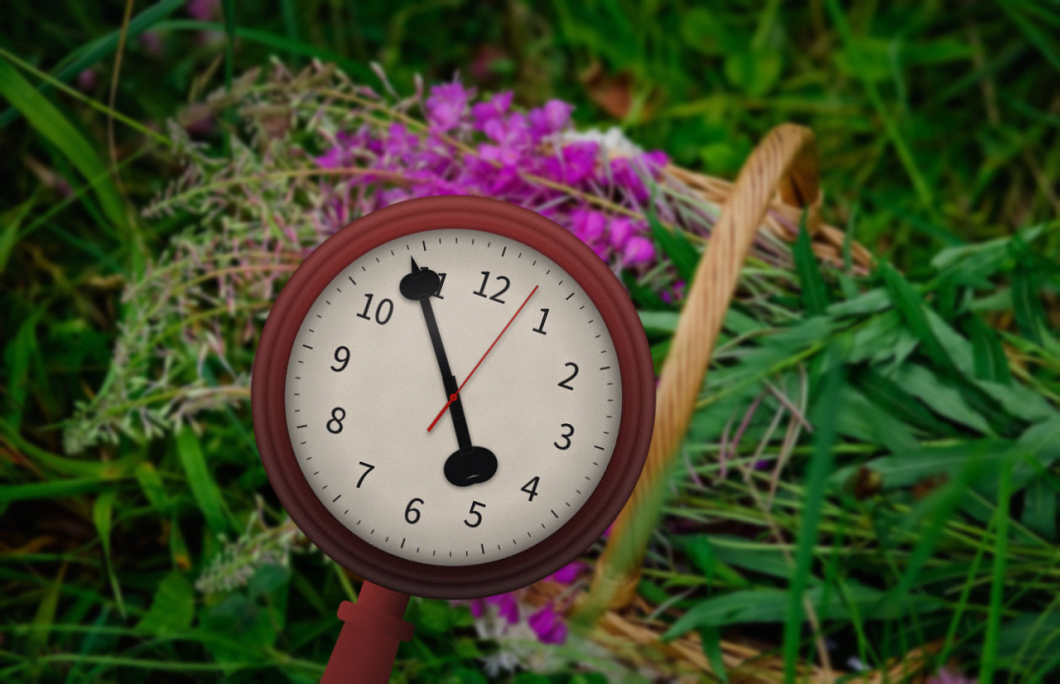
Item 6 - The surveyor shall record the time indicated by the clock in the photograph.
4:54:03
